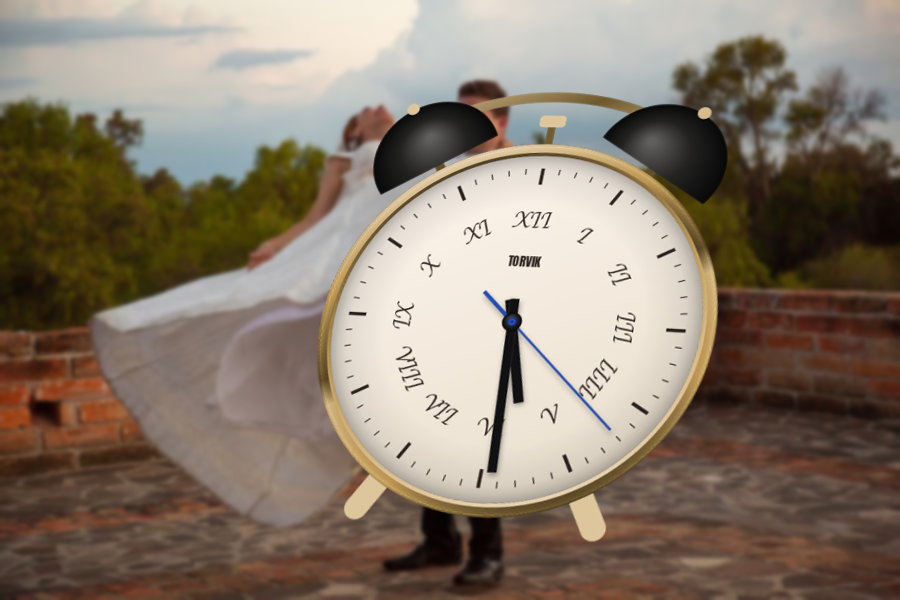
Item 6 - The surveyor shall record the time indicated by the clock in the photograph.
5:29:22
